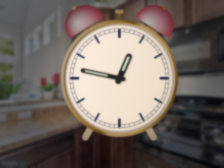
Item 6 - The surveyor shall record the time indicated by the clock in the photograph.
12:47
